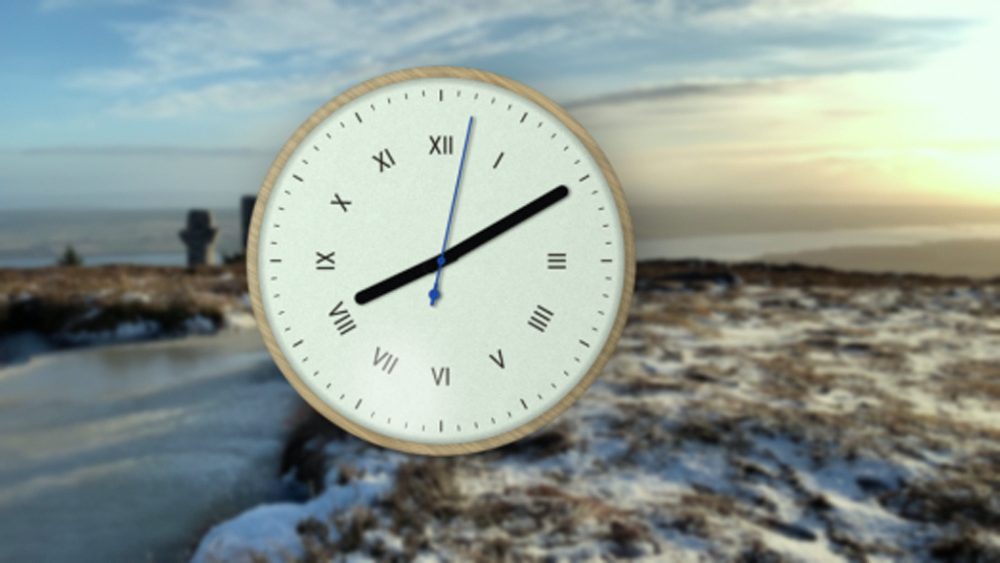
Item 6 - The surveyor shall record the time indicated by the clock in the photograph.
8:10:02
